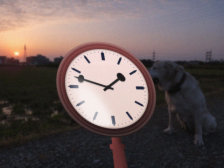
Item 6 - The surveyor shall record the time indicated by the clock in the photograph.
1:48
